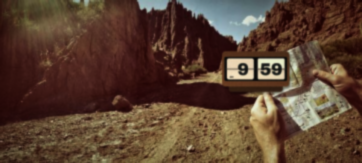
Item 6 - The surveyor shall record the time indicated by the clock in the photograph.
9:59
